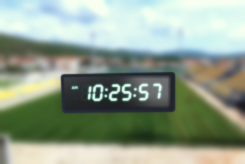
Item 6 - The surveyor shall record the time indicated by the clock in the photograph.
10:25:57
